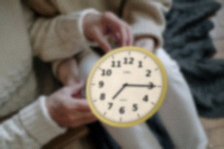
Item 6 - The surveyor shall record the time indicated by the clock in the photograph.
7:15
